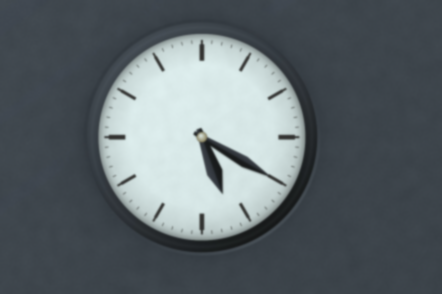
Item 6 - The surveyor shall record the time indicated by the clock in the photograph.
5:20
